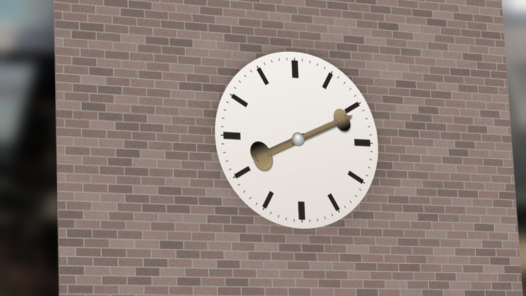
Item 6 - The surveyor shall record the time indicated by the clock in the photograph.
8:11
